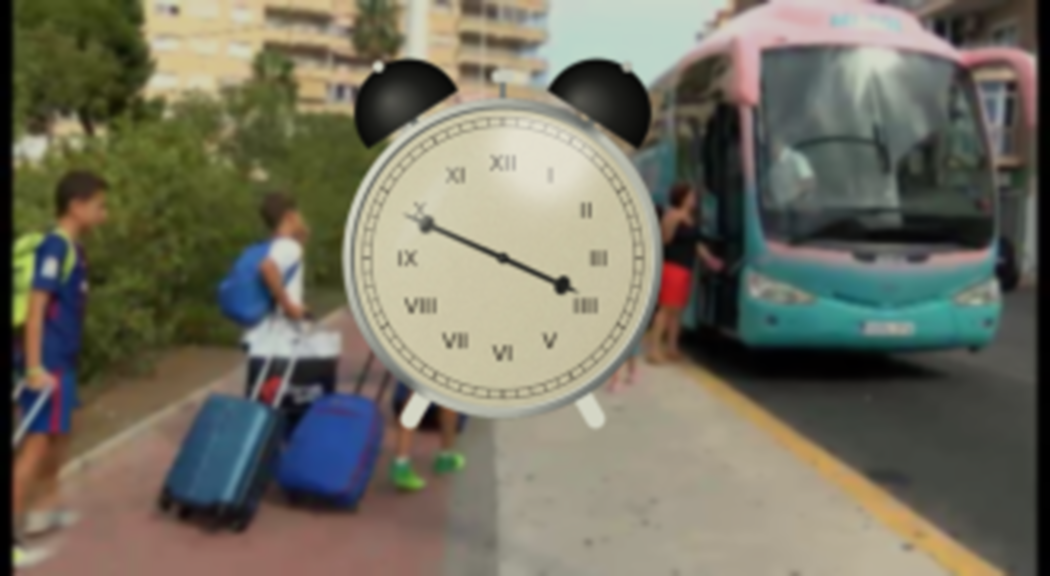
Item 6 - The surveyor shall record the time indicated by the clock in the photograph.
3:49
